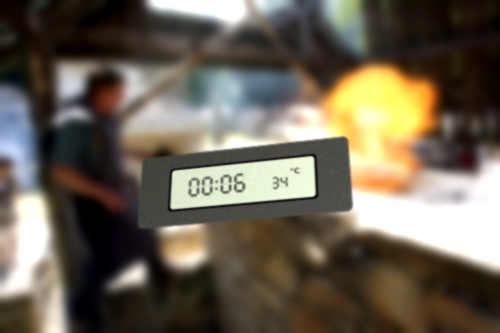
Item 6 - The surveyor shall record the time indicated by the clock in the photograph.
0:06
